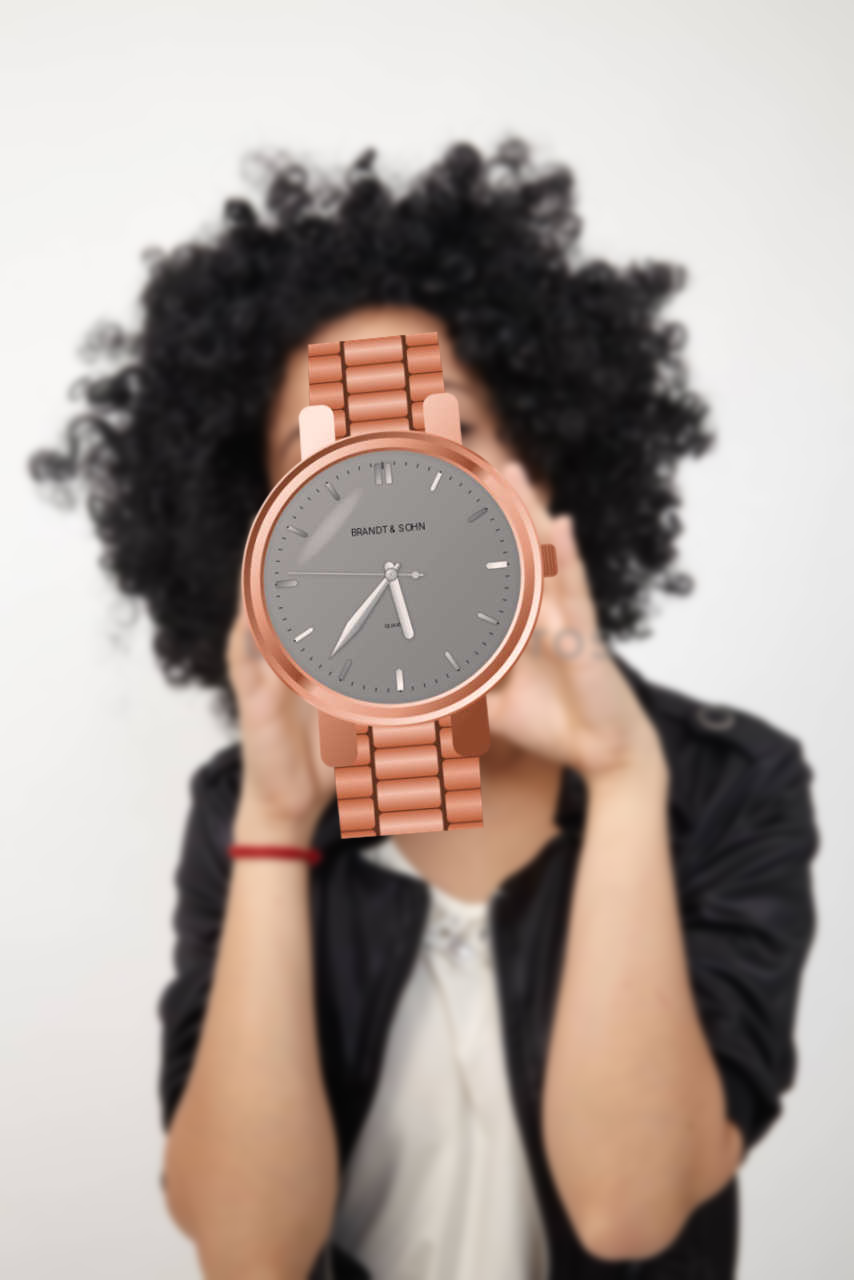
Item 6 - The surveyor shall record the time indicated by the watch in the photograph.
5:36:46
